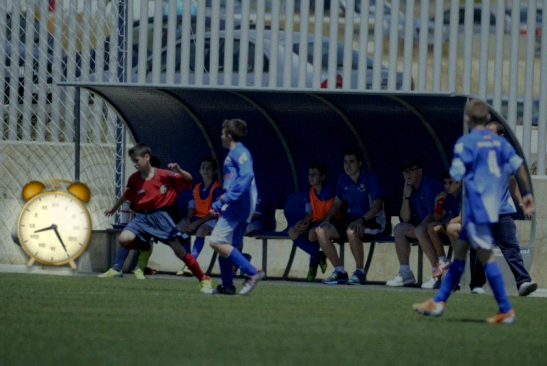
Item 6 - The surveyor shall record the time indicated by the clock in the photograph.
8:25
